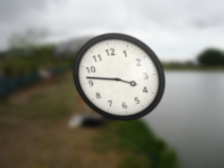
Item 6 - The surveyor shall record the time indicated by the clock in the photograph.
3:47
